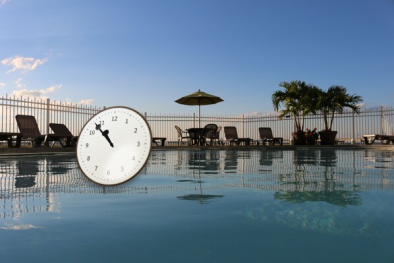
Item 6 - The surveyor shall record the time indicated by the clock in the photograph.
10:53
